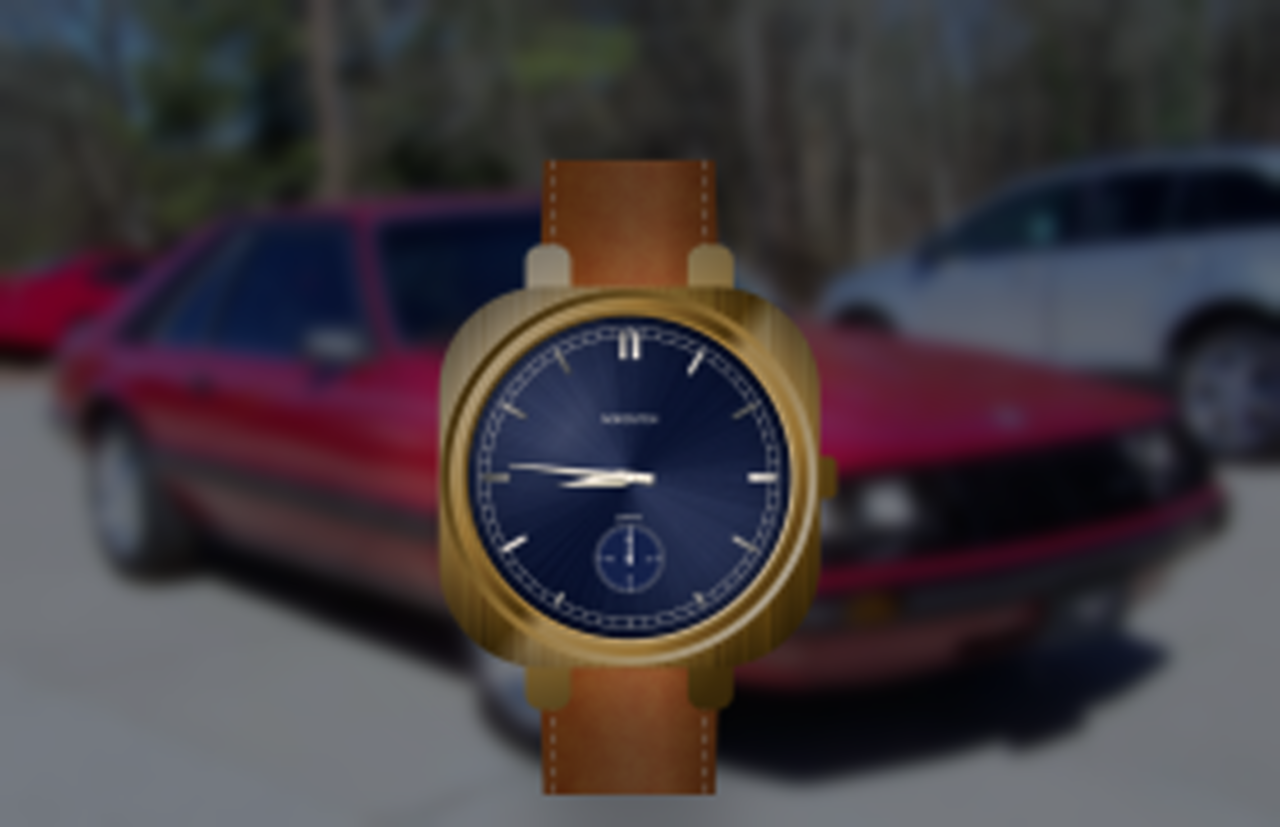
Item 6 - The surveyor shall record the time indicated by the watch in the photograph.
8:46
